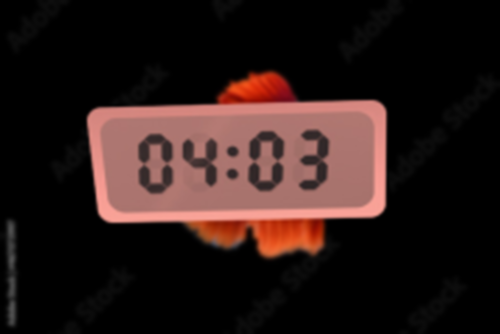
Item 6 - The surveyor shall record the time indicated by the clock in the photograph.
4:03
